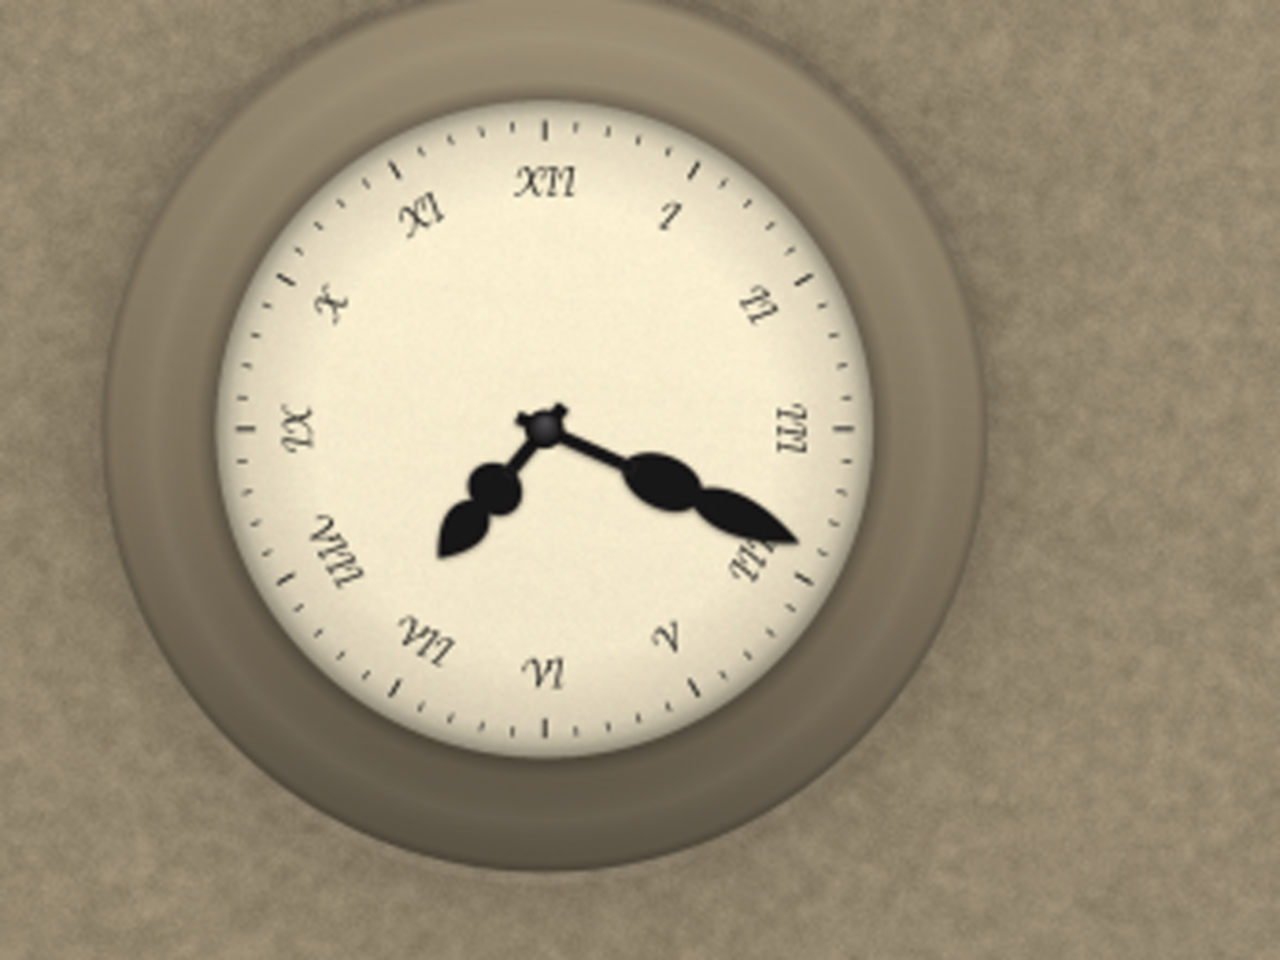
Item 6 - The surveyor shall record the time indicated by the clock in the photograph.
7:19
